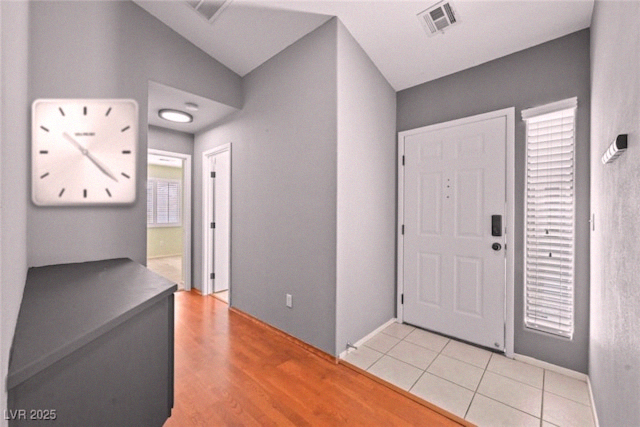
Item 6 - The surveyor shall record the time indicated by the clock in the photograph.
10:22
